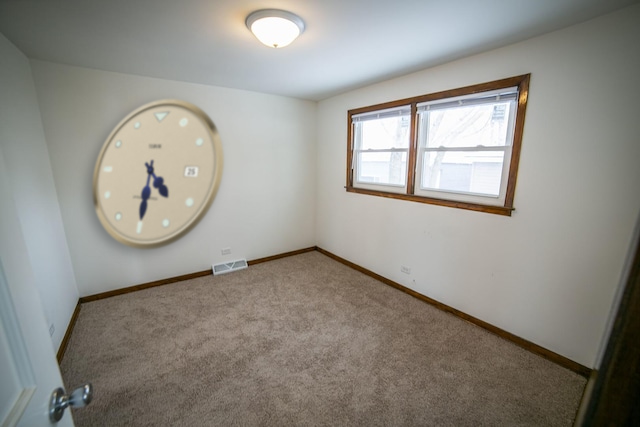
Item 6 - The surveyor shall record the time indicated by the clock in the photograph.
4:30
